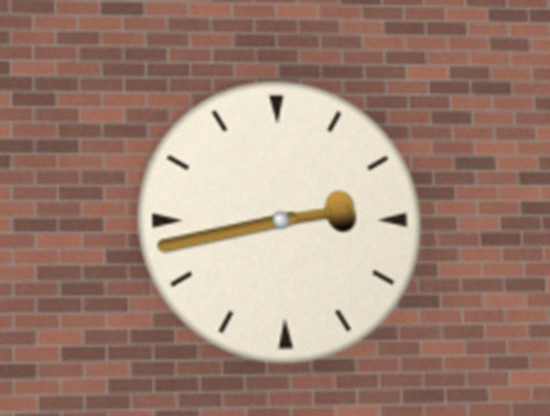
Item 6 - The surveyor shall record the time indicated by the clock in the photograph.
2:43
